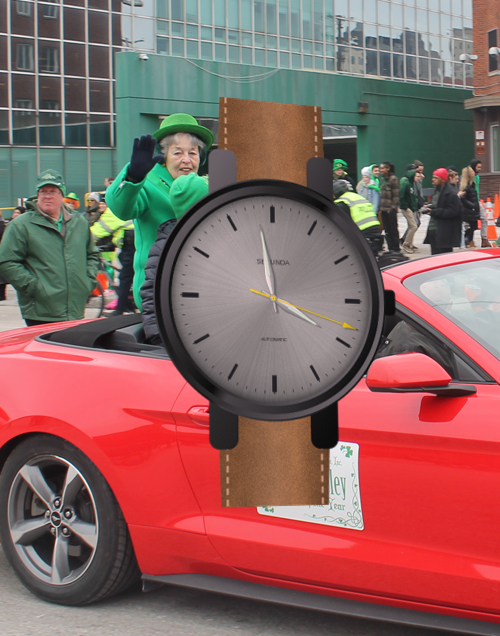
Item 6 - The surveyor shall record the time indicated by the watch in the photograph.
3:58:18
